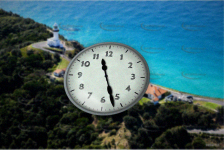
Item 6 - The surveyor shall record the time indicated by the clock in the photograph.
11:27
